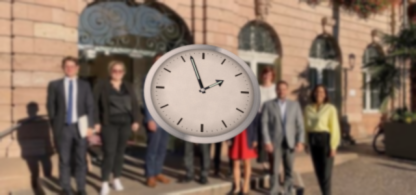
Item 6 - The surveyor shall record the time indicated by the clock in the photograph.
1:57
